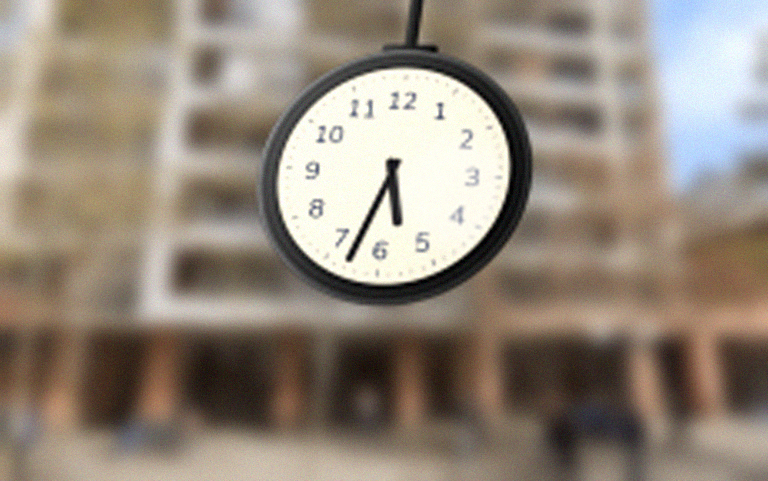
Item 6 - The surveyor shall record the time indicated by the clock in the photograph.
5:33
